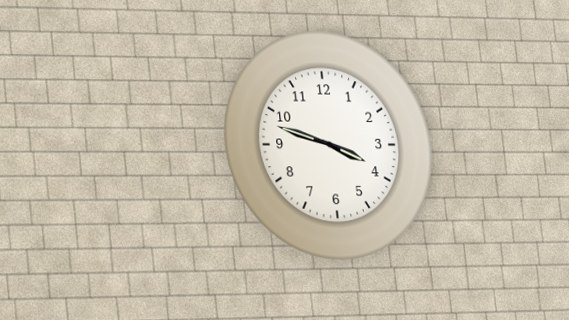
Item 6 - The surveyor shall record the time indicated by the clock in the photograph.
3:48
